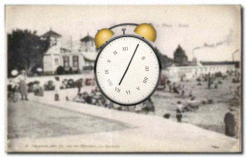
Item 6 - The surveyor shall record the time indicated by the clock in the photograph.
7:05
